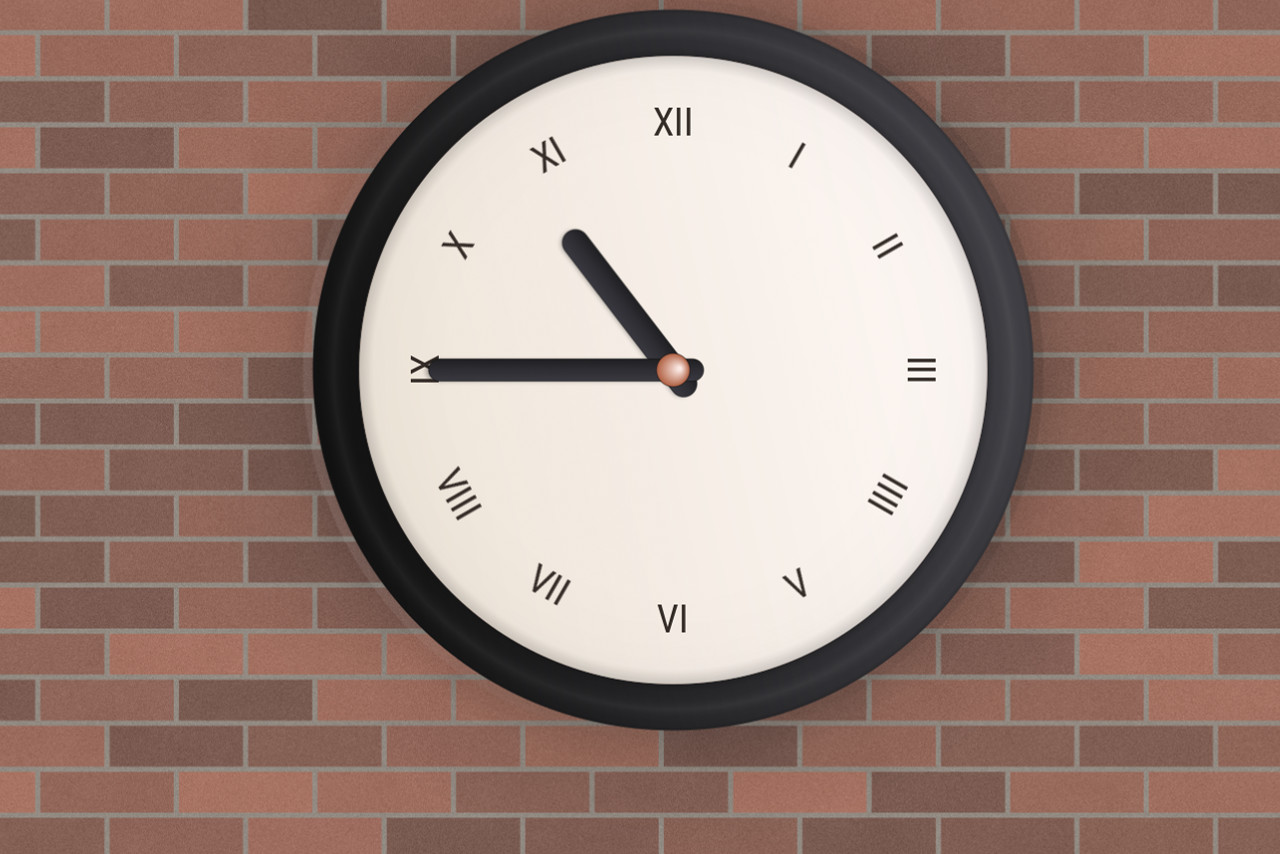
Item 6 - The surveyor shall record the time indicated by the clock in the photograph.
10:45
